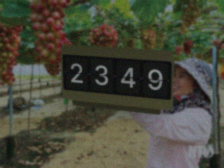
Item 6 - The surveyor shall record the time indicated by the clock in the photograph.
23:49
